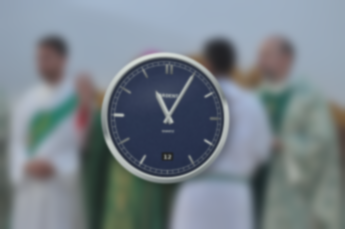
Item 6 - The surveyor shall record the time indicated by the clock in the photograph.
11:05
